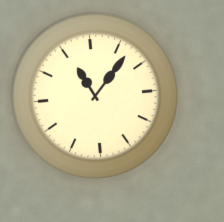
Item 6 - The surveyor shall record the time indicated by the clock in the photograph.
11:07
